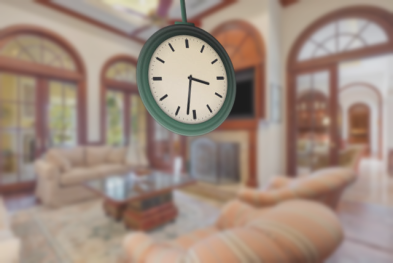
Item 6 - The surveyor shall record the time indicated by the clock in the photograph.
3:32
